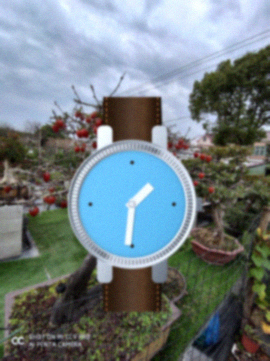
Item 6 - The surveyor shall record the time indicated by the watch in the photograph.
1:31
